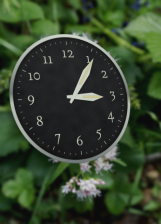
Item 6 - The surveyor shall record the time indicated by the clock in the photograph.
3:06
